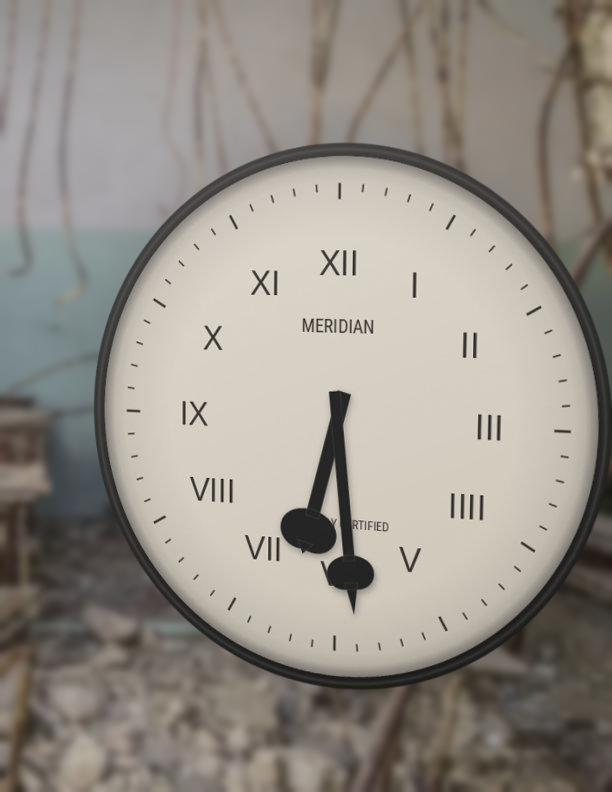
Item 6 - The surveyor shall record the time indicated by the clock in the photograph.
6:29
